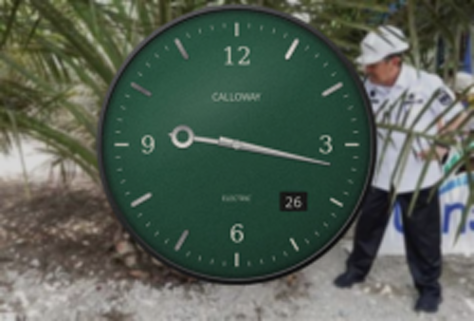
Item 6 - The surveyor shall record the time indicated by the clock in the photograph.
9:17
